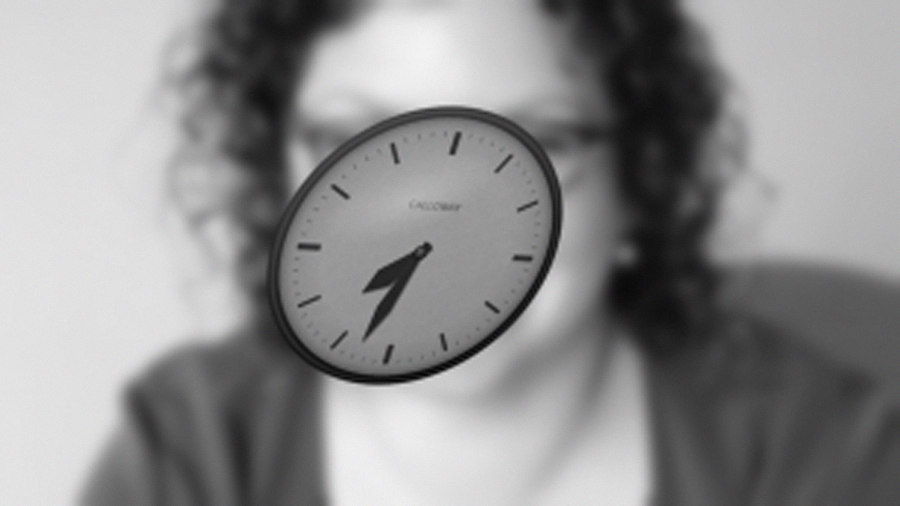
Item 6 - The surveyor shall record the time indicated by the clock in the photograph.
7:33
